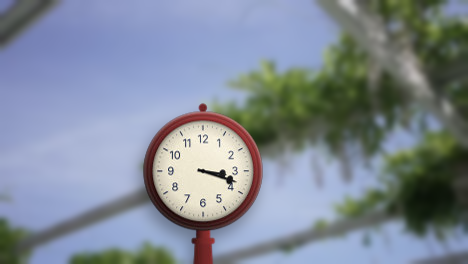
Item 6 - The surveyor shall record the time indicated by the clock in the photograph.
3:18
